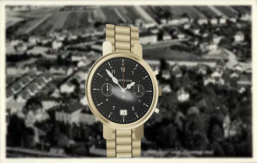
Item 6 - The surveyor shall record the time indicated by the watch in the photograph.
1:53
